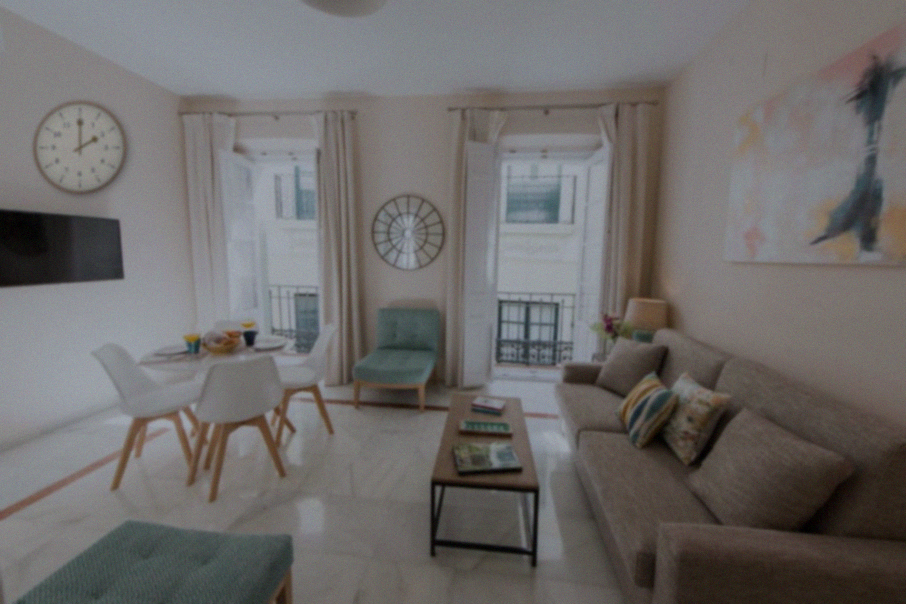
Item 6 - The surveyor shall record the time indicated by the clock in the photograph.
2:00
